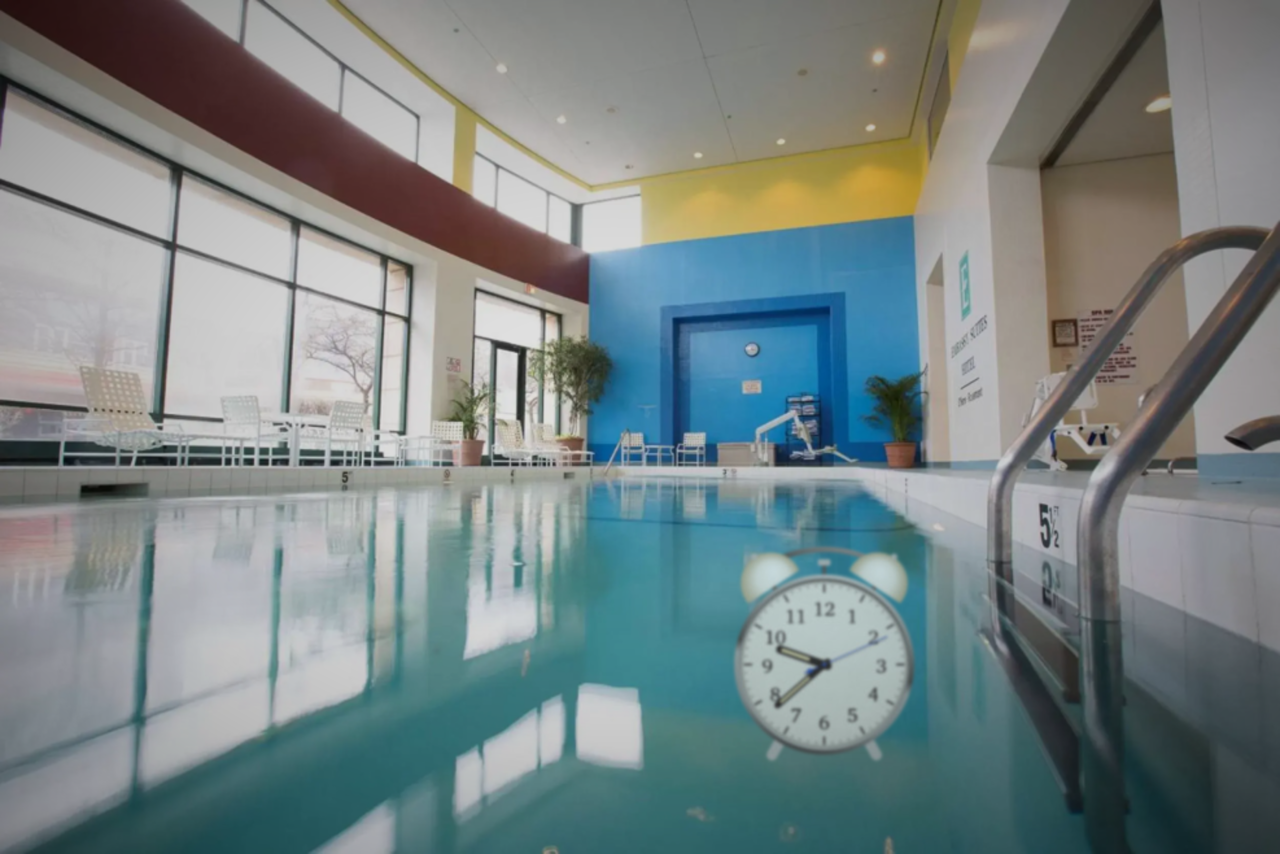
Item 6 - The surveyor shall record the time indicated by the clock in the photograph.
9:38:11
